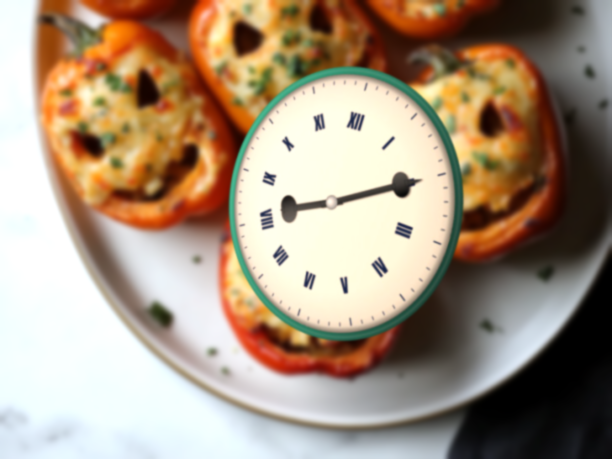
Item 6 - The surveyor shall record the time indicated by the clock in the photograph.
8:10
